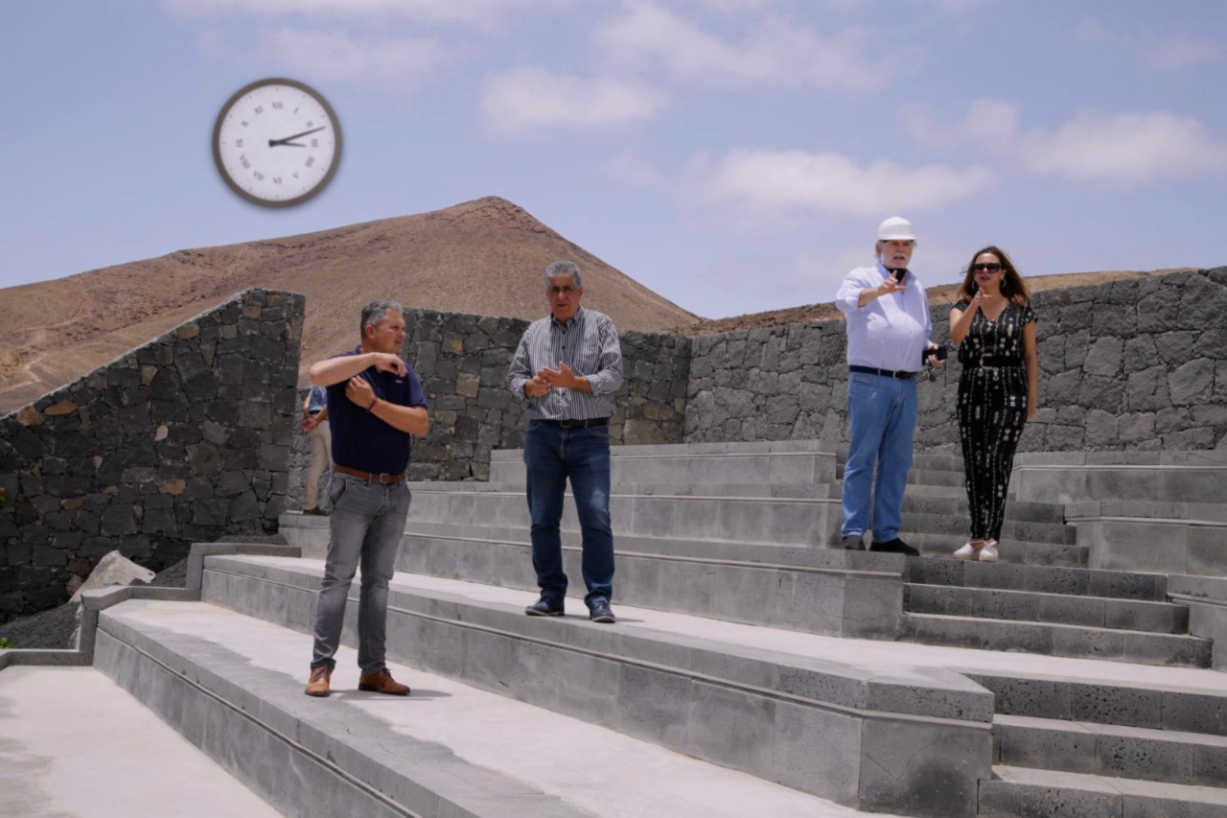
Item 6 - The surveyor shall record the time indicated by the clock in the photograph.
3:12
